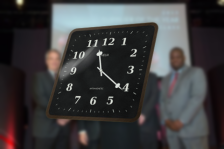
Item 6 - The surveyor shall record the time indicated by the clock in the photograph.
11:21
